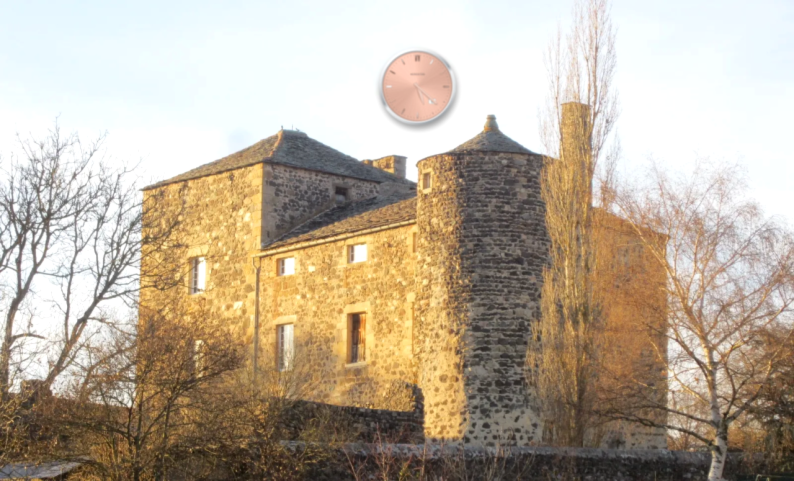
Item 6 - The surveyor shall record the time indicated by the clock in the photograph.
5:22
